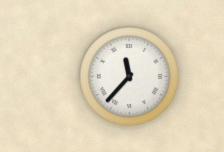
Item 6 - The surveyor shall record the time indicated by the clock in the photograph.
11:37
